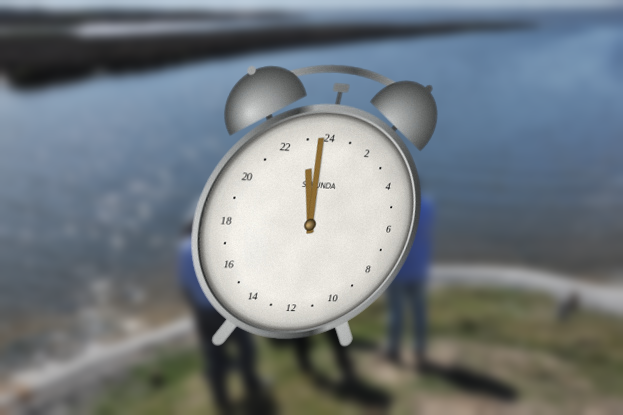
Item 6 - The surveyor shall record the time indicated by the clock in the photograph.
22:59
